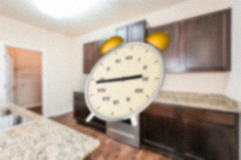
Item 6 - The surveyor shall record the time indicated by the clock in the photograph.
2:44
